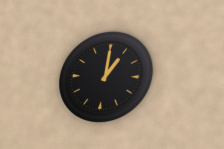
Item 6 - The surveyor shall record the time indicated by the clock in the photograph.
1:00
